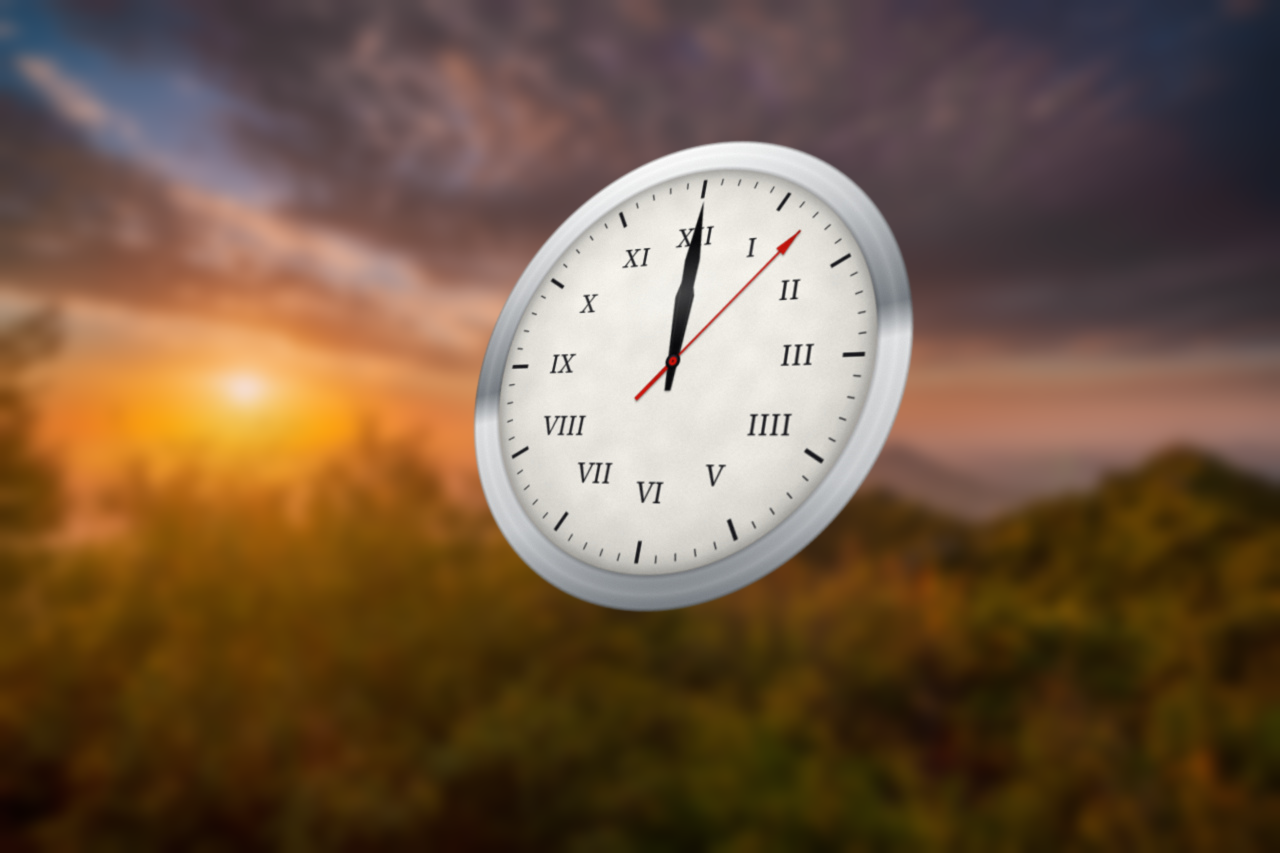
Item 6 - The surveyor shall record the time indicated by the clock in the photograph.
12:00:07
